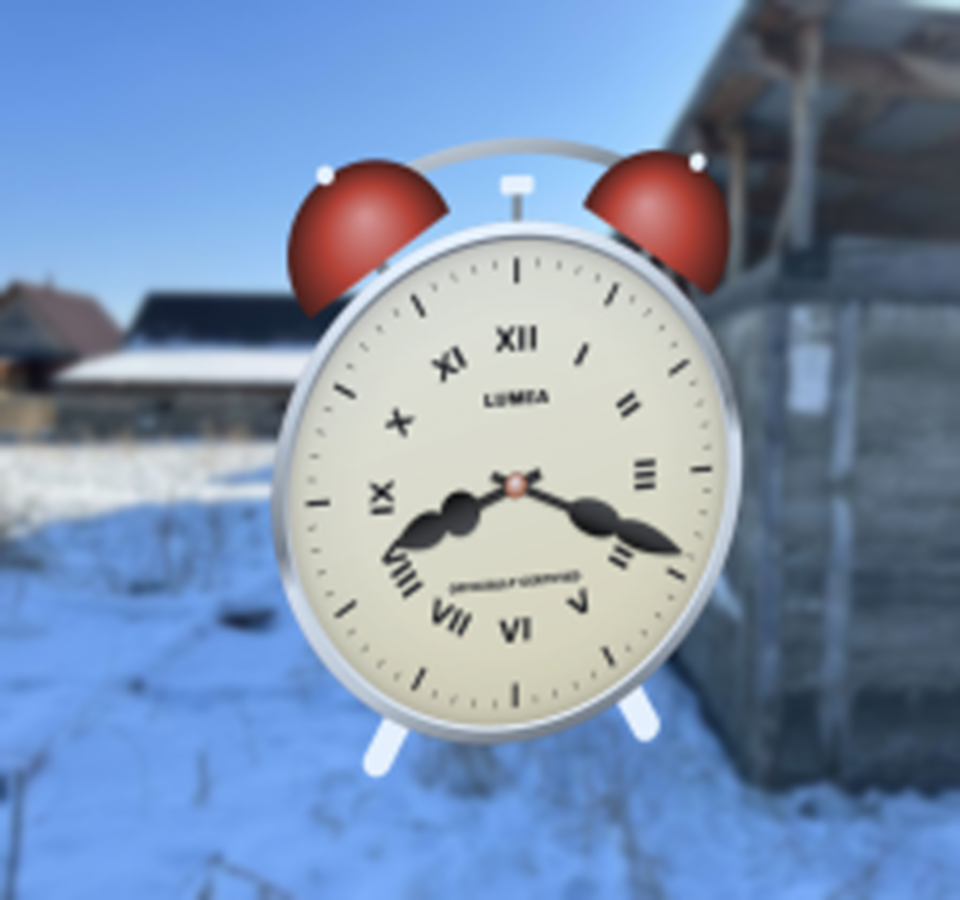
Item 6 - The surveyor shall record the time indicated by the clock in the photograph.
8:19
